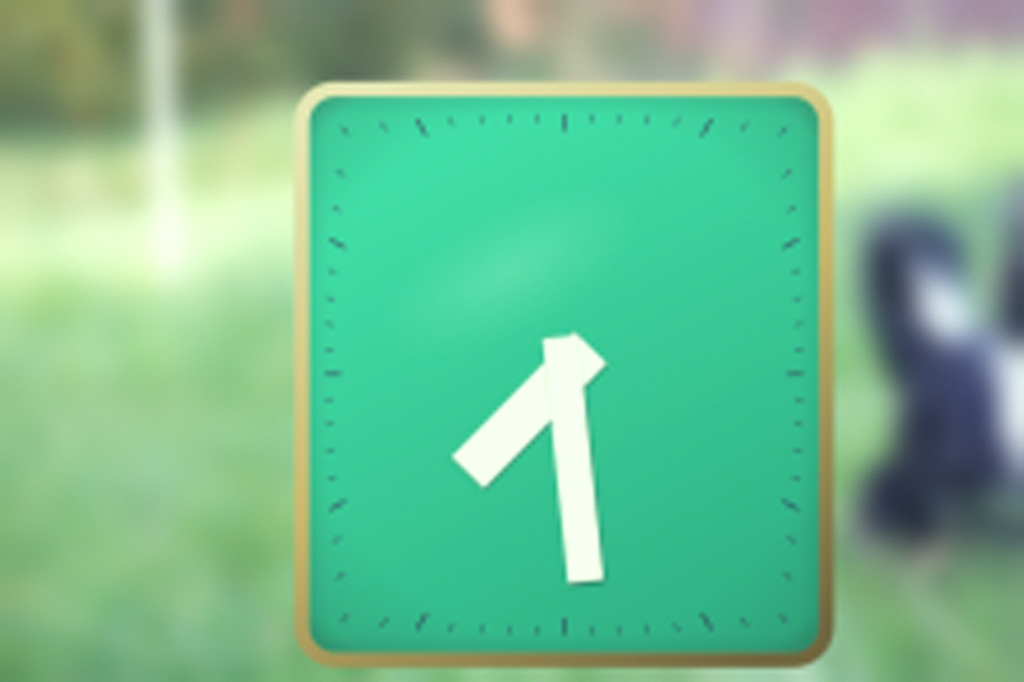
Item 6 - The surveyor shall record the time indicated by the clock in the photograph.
7:29
